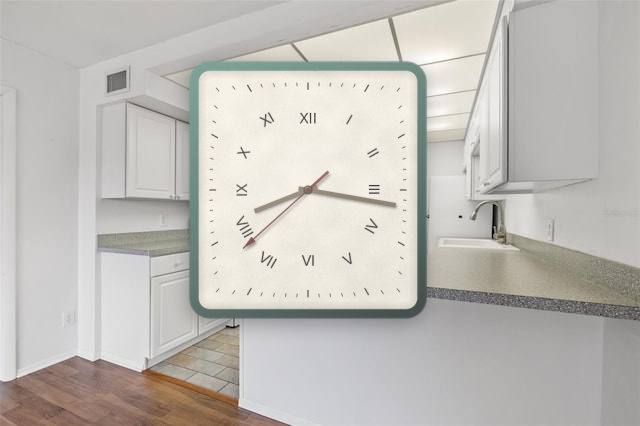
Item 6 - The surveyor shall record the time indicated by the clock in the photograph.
8:16:38
